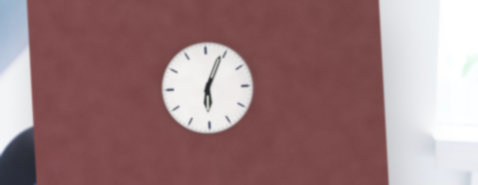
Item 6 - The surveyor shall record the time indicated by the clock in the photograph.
6:04
